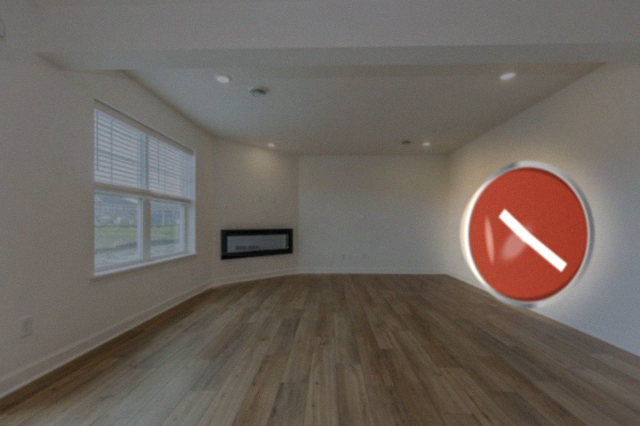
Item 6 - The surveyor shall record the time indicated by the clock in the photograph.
10:21
